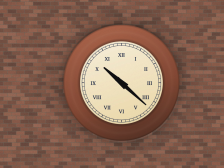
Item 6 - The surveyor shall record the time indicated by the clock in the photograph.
10:22
